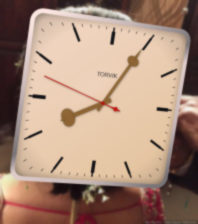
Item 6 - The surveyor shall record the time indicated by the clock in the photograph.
8:04:48
